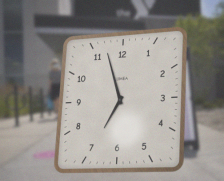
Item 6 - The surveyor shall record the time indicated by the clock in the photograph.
6:57
